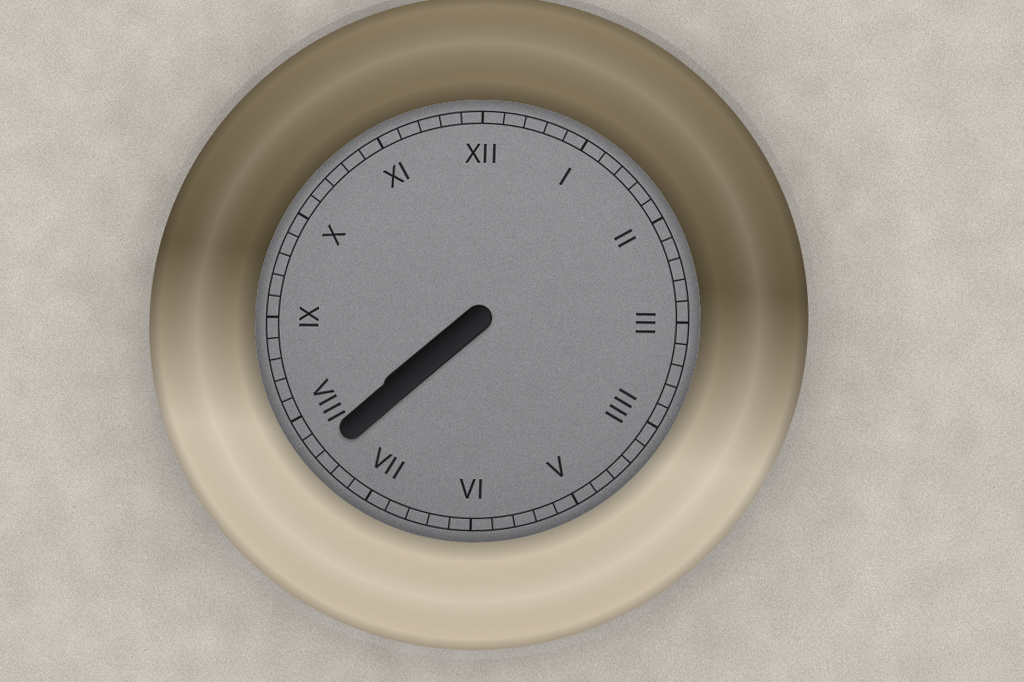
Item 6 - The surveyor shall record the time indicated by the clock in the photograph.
7:38
